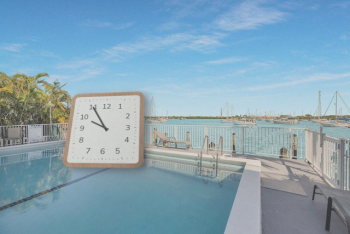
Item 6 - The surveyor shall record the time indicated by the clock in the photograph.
9:55
